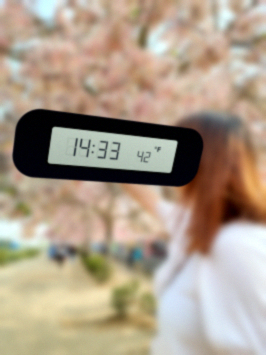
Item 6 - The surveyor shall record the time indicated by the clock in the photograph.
14:33
